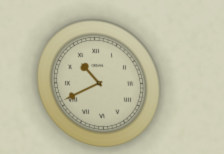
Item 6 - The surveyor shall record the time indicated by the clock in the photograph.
10:41
